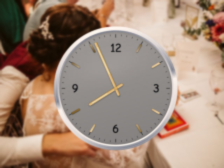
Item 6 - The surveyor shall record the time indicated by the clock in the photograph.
7:56
